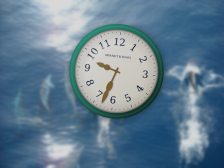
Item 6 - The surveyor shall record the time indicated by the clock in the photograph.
9:33
